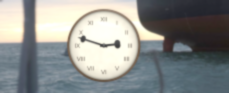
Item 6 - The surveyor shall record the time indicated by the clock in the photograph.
2:48
